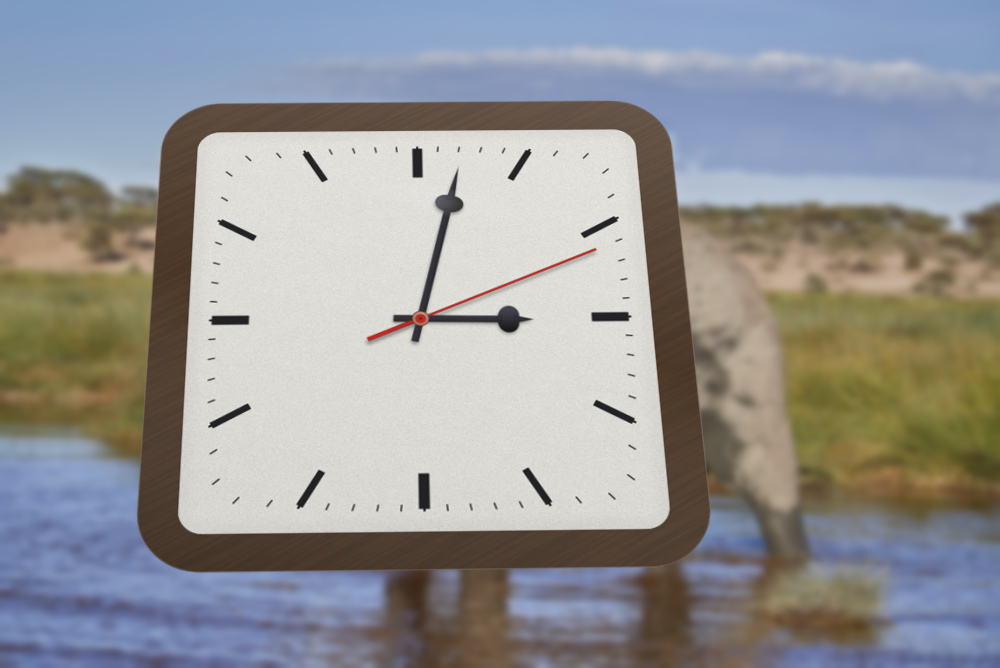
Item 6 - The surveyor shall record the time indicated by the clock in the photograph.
3:02:11
